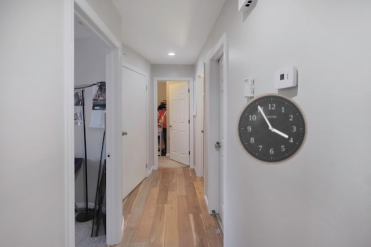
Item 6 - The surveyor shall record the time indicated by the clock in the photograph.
3:55
